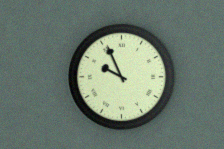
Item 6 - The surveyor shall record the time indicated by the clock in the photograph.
9:56
